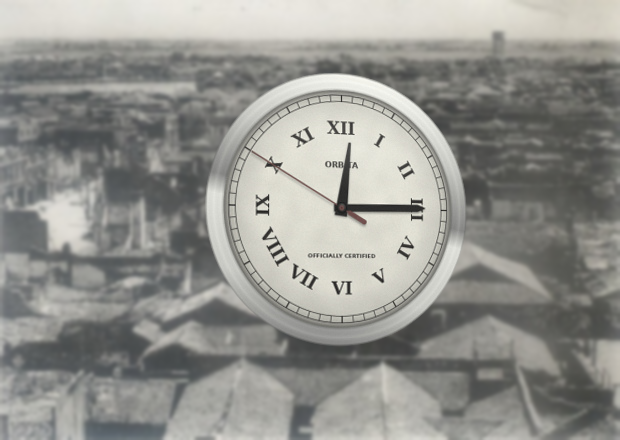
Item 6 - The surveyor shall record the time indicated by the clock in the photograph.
12:14:50
